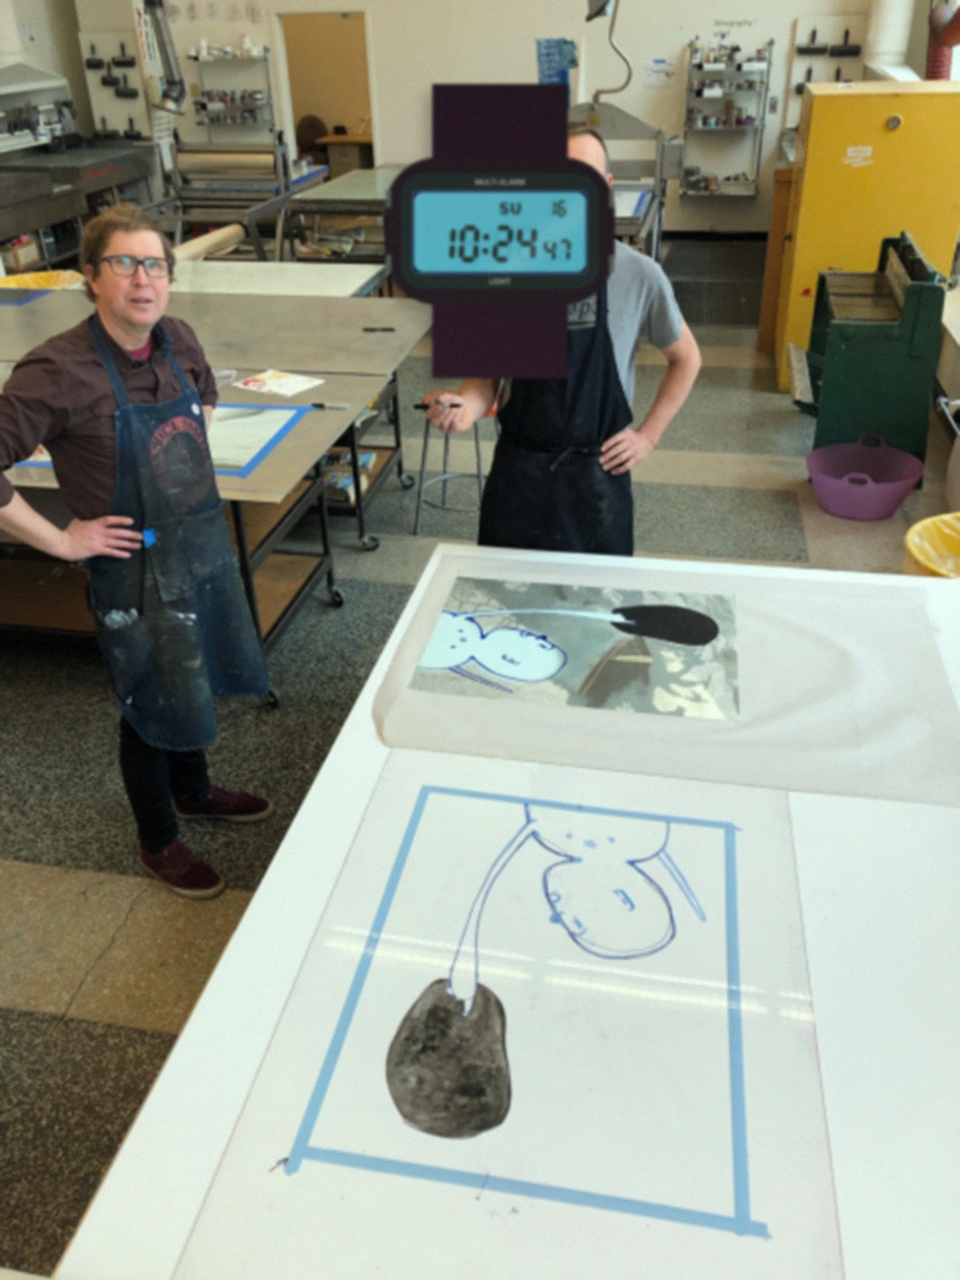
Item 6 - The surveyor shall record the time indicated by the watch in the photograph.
10:24:47
